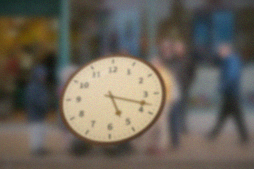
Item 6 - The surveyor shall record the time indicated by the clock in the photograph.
5:18
